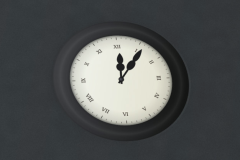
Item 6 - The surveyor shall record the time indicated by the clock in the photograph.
12:06
